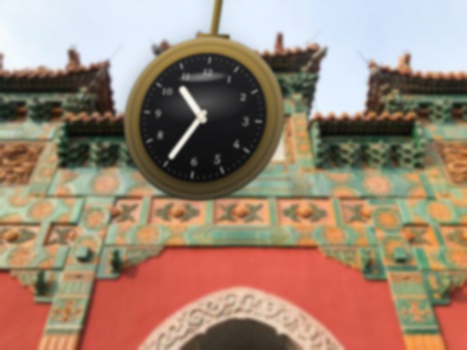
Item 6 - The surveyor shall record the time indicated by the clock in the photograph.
10:35
